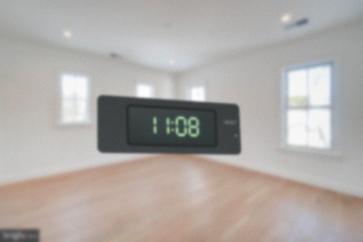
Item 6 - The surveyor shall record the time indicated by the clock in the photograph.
11:08
